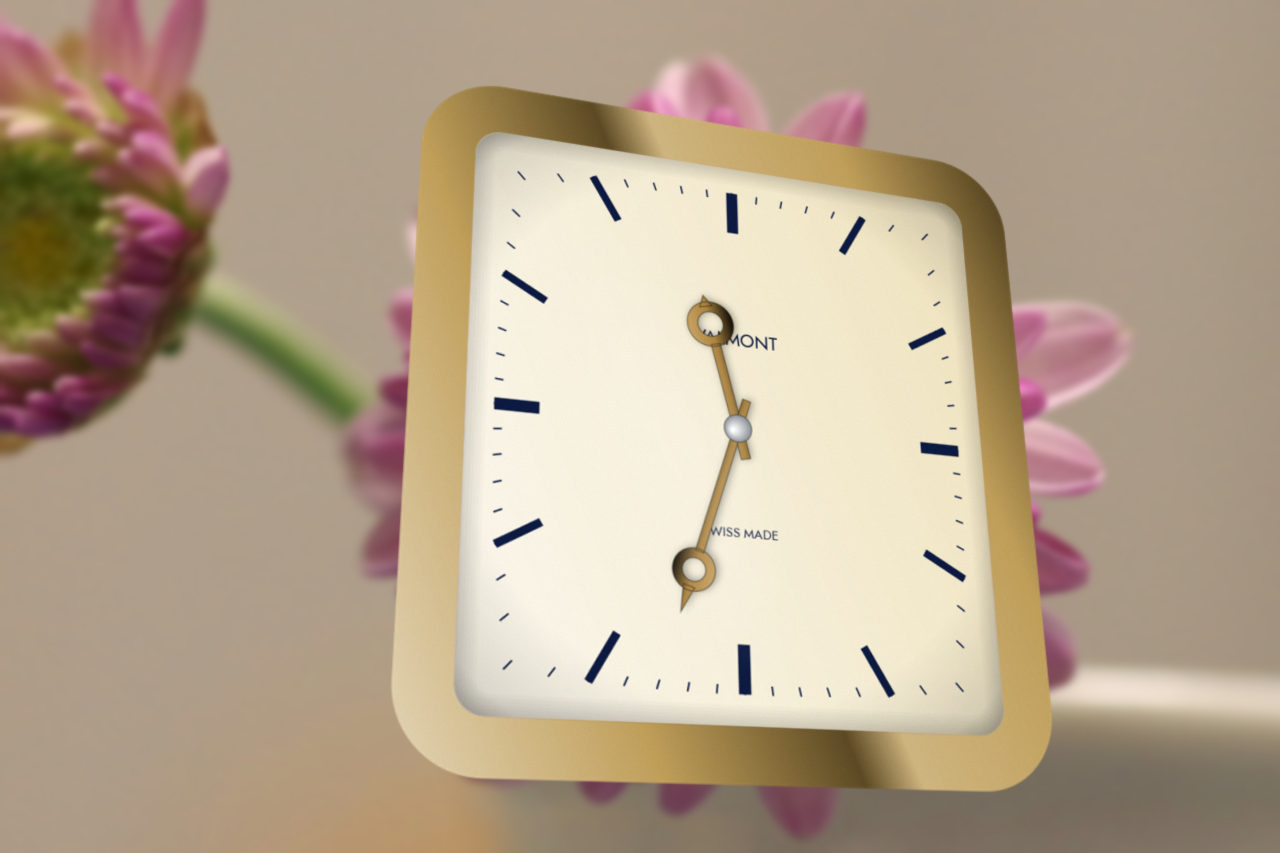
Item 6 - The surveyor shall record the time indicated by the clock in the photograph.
11:33
